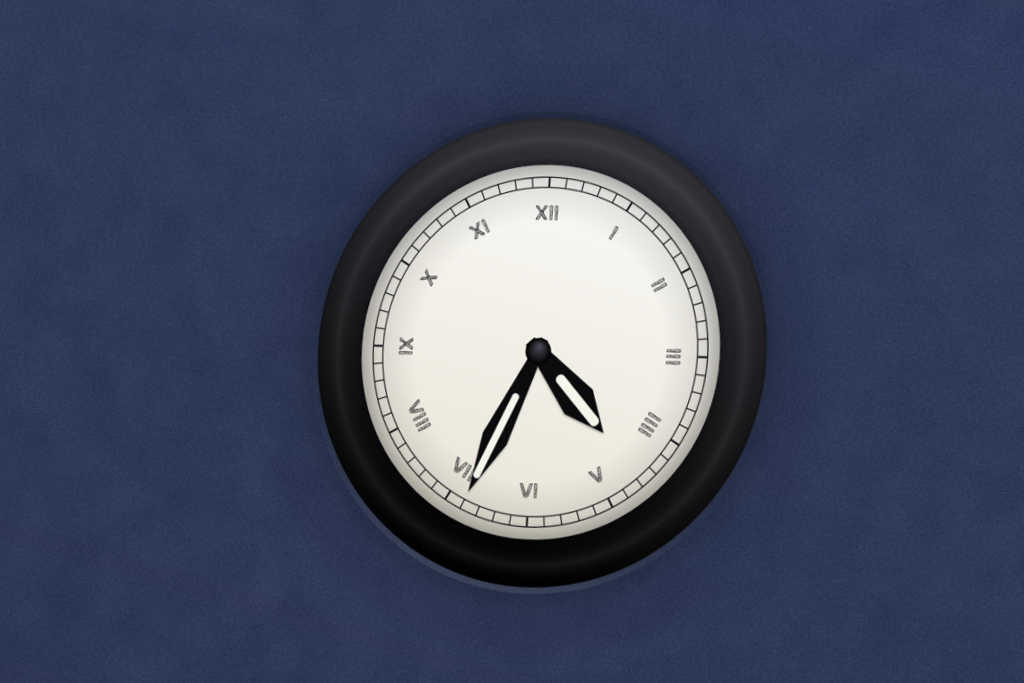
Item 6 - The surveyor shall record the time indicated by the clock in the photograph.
4:34
